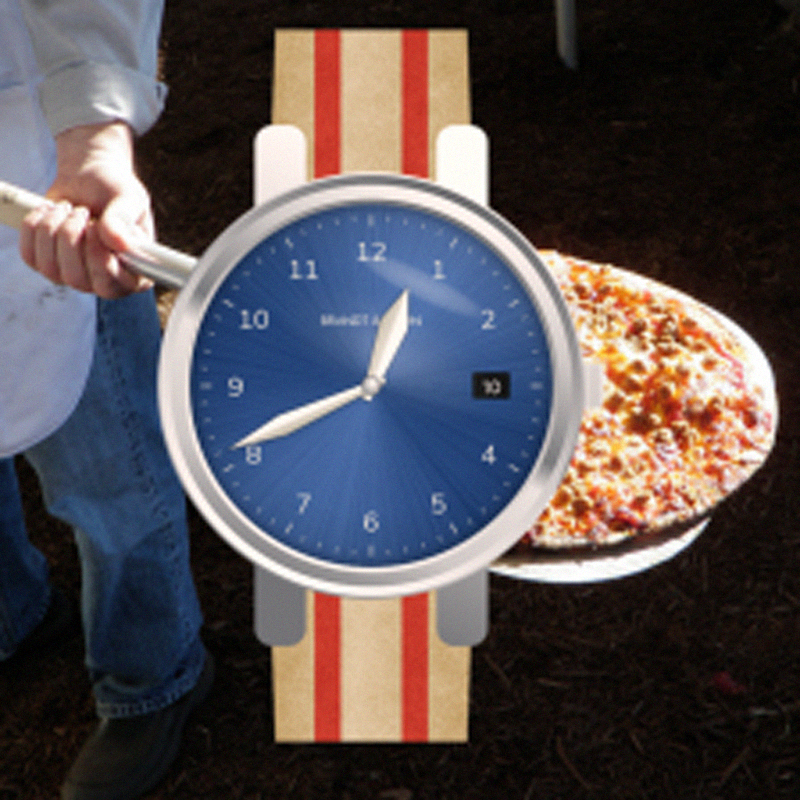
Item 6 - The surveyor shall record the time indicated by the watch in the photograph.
12:41
